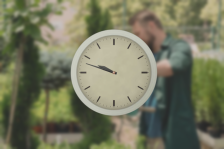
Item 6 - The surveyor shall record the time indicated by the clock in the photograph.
9:48
